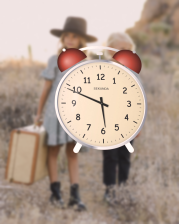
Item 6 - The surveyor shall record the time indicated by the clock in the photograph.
5:49
